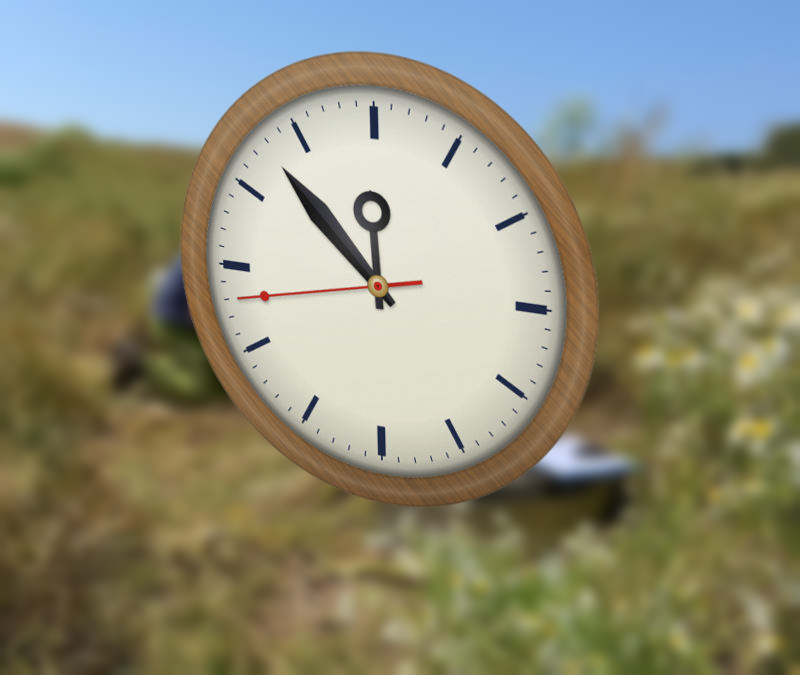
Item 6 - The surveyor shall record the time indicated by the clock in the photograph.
11:52:43
